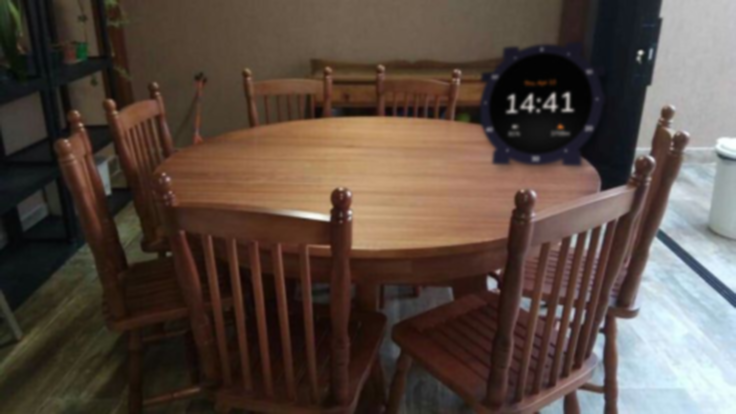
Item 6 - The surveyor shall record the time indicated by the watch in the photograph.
14:41
